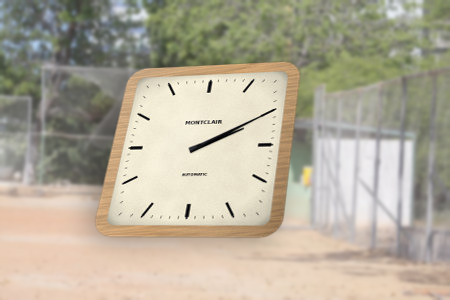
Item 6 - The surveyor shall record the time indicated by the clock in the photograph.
2:10
